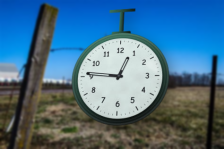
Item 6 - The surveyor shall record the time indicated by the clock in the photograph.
12:46
